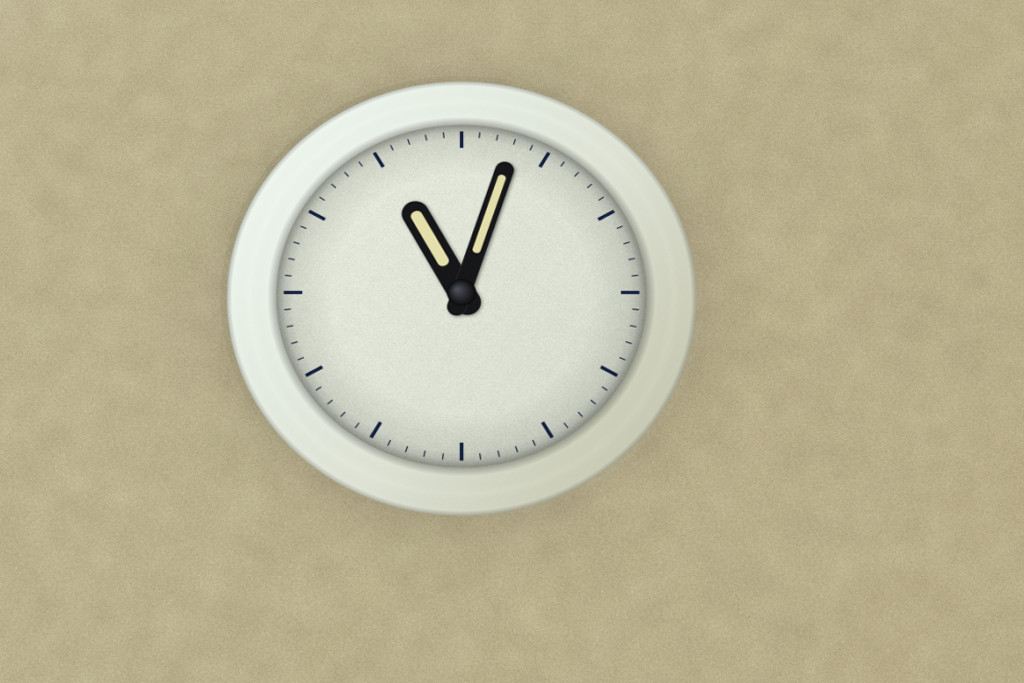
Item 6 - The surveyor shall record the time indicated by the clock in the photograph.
11:03
